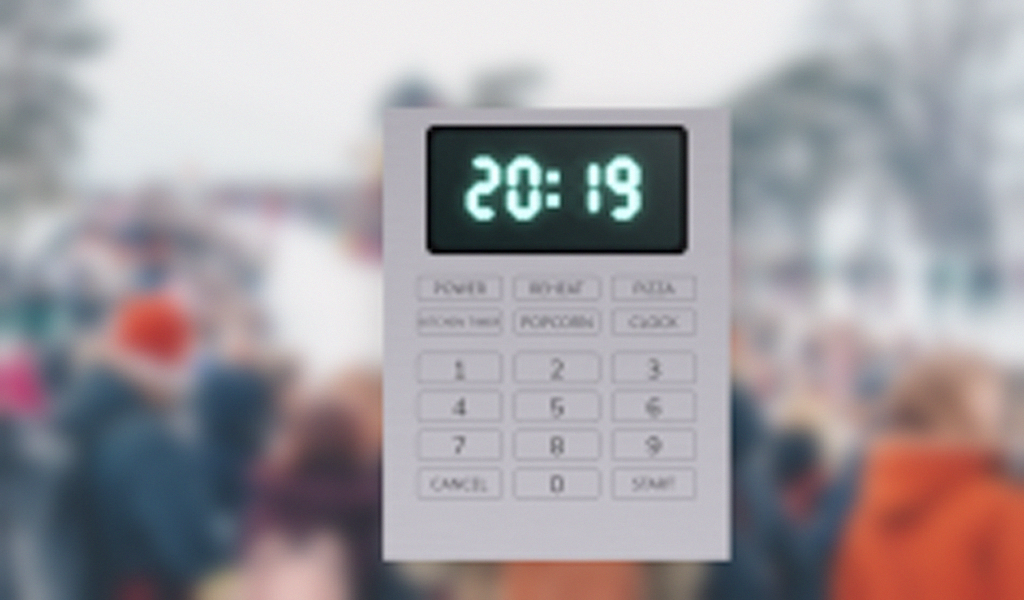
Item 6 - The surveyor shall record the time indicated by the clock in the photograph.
20:19
